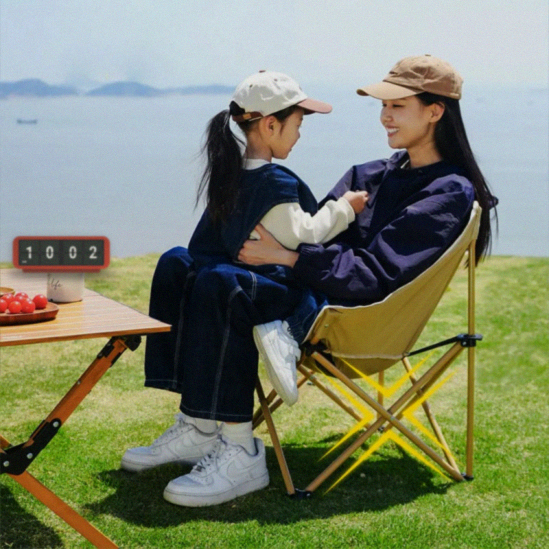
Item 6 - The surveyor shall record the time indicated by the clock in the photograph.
10:02
